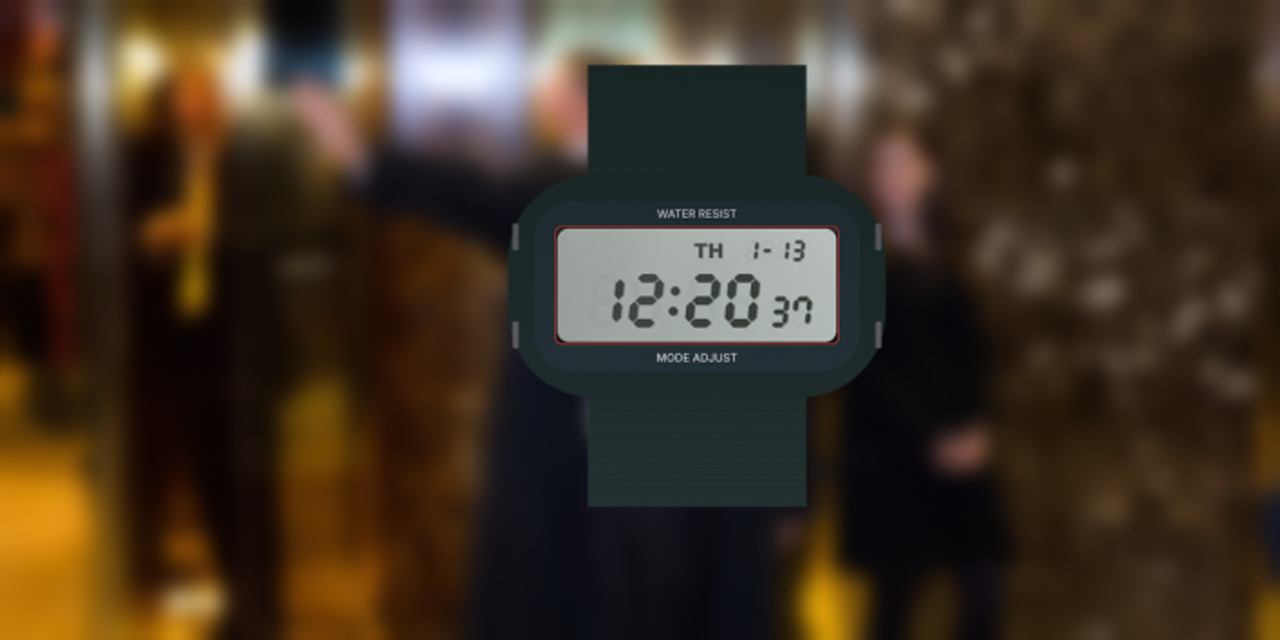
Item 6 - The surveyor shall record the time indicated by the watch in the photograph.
12:20:37
